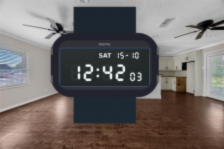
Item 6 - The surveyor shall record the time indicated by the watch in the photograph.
12:42
